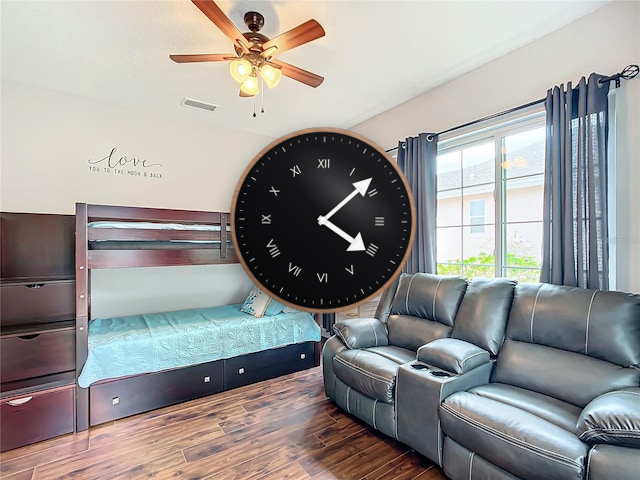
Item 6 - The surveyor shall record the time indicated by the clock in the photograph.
4:08
